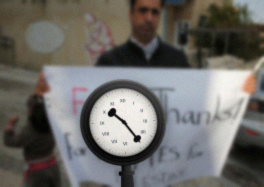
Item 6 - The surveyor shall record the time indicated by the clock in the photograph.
10:24
